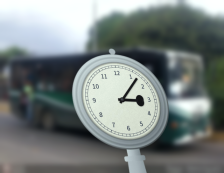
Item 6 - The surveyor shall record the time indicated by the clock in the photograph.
3:07
